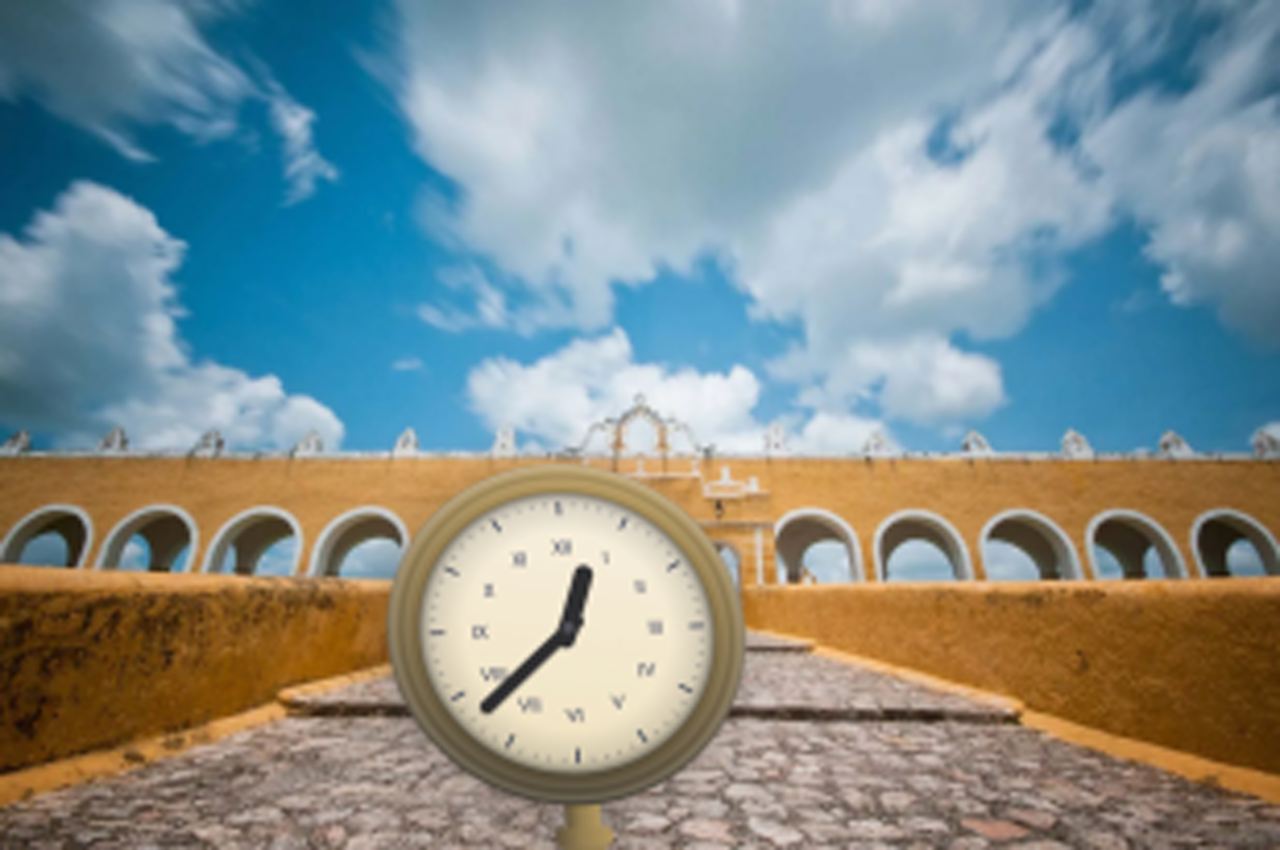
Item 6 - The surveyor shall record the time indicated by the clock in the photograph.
12:38
